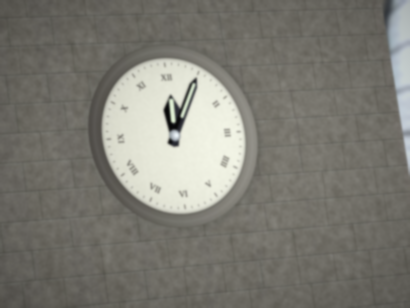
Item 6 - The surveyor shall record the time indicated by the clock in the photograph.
12:05
